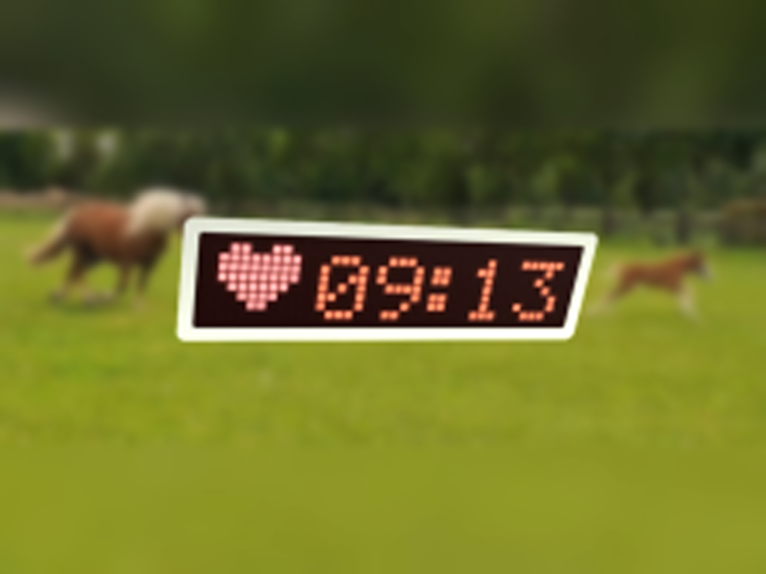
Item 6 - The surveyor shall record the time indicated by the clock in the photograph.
9:13
